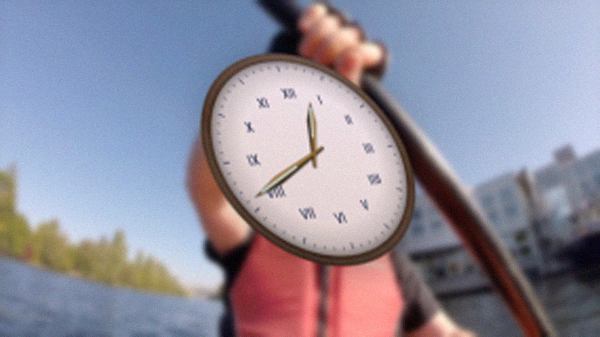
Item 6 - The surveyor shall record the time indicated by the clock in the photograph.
12:41
